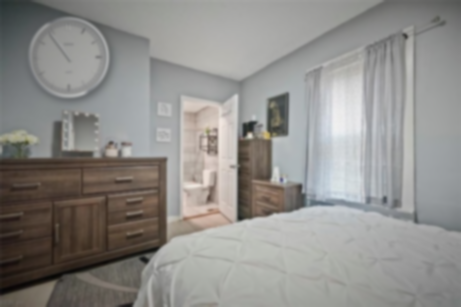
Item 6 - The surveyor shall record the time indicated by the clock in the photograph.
10:54
